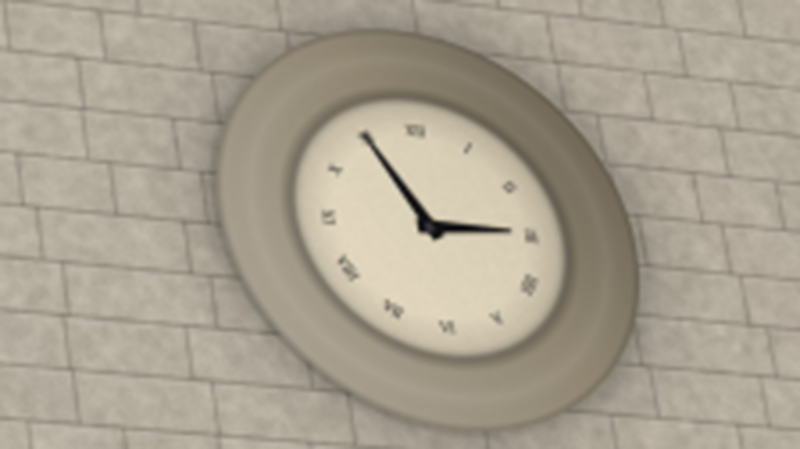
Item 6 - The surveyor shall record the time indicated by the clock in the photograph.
2:55
